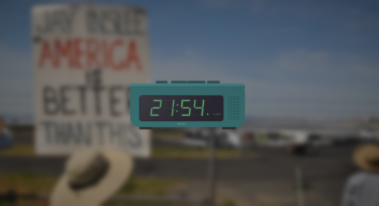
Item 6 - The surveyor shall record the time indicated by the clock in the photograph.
21:54
